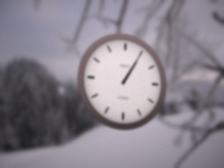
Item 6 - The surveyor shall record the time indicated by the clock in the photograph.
1:05
